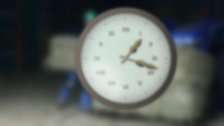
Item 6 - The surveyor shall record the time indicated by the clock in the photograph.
1:18
